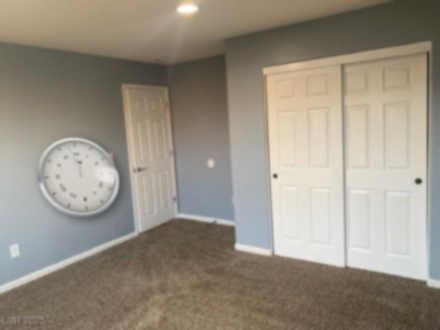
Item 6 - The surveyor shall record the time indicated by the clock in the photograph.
11:58
